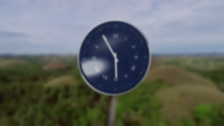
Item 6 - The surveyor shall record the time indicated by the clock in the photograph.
5:55
